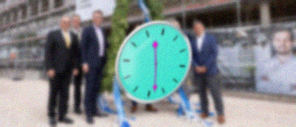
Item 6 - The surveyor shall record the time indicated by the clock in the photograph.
11:28
